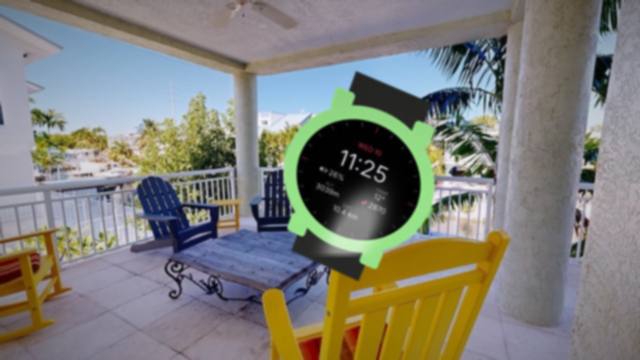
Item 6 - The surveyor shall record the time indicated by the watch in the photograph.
11:25
